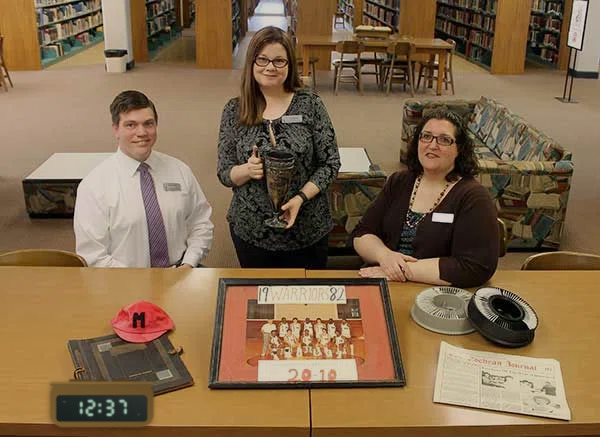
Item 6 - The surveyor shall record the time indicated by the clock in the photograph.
12:37
